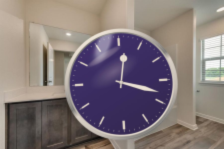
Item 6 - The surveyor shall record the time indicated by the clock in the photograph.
12:18
